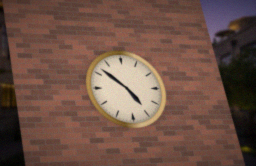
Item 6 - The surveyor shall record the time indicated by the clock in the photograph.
4:52
